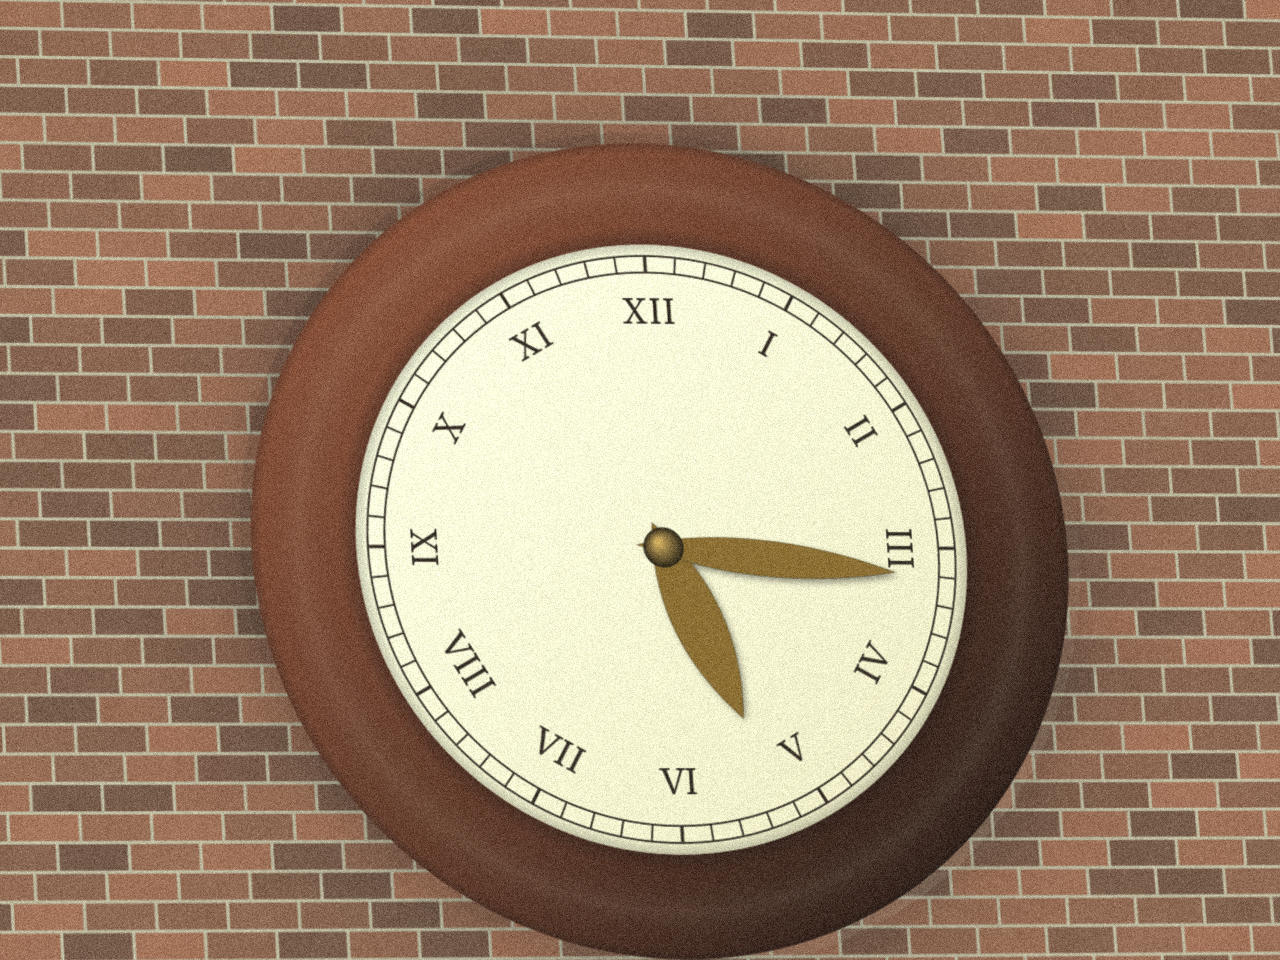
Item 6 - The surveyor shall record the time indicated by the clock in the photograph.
5:16
